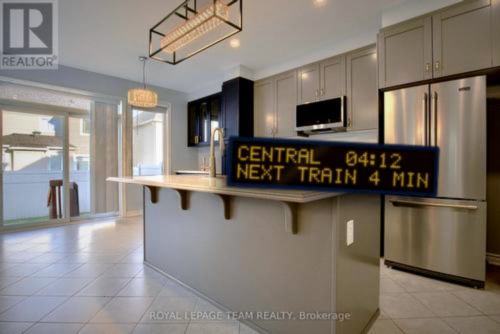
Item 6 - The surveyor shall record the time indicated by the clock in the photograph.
4:12
